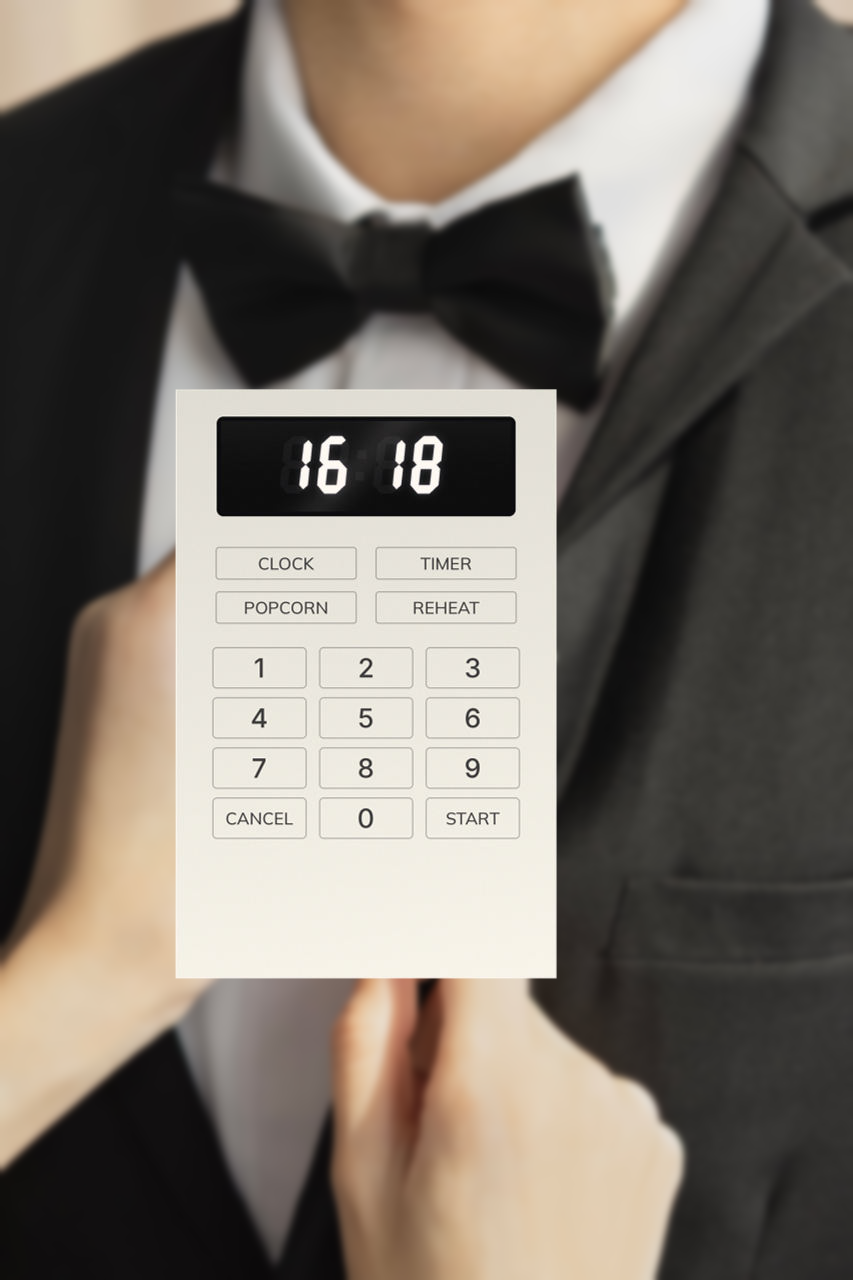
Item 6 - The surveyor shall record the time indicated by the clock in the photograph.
16:18
